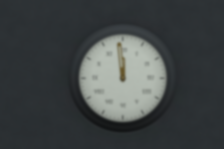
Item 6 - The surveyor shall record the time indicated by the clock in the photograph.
11:59
